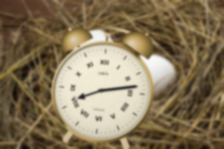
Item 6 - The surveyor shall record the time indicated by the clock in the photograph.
8:13
